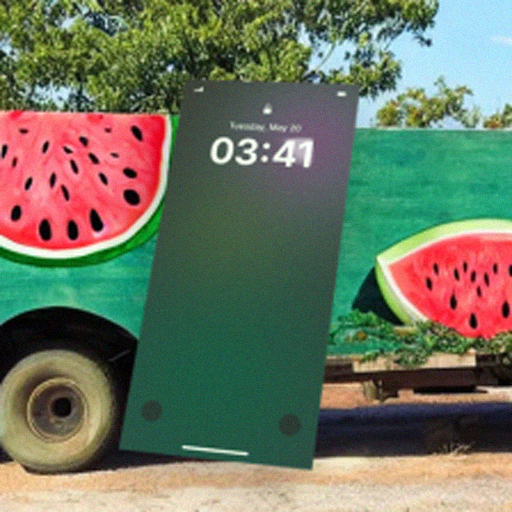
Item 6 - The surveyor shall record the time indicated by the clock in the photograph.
3:41
